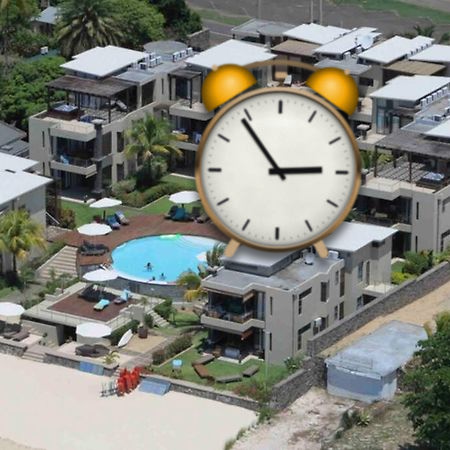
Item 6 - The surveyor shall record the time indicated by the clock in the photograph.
2:54
